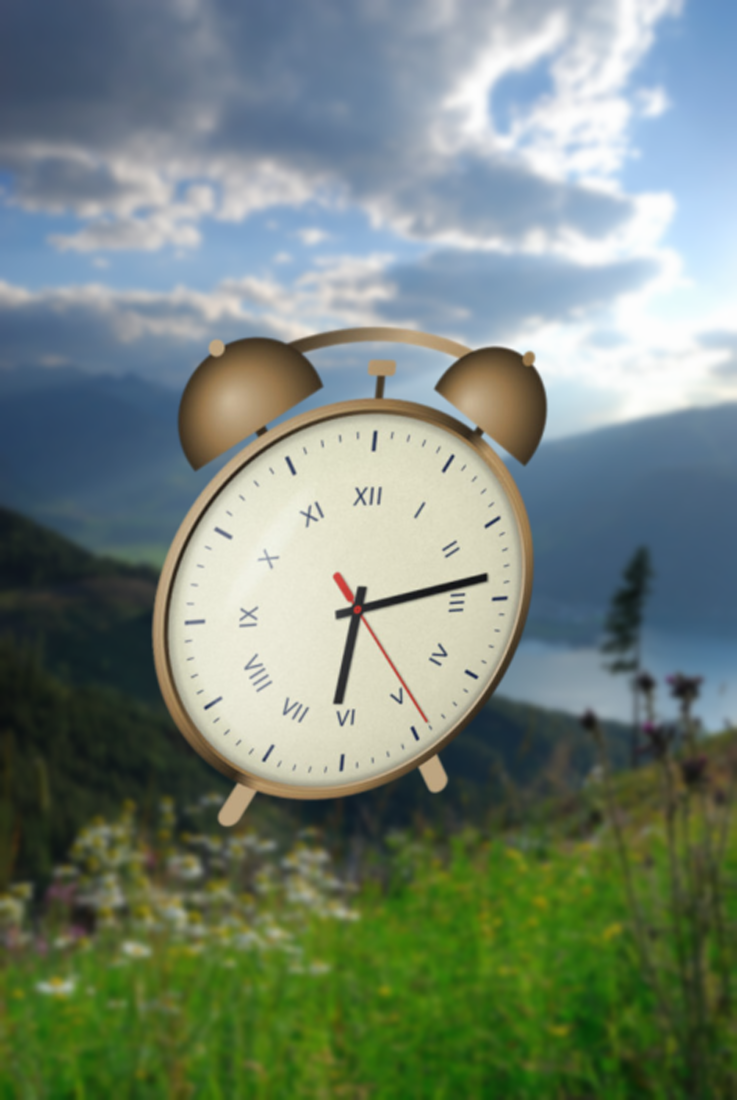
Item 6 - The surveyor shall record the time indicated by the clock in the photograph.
6:13:24
